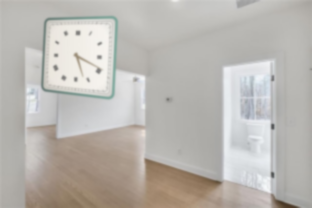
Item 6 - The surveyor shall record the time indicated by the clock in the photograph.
5:19
